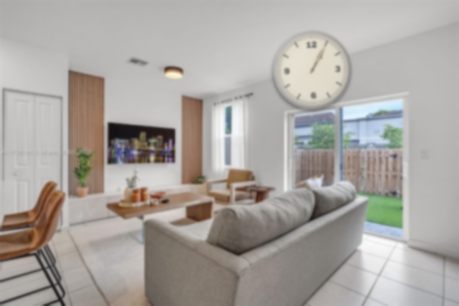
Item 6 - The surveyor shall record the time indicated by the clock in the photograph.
1:05
